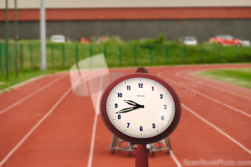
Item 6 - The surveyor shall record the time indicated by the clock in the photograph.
9:42
